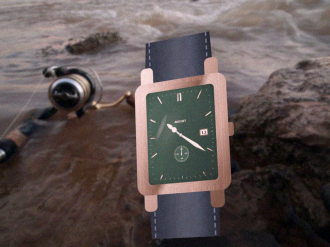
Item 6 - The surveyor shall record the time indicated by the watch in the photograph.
10:21
